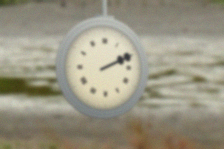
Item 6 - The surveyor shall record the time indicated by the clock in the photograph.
2:11
